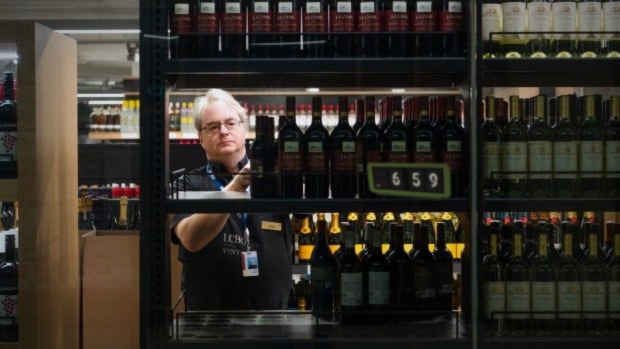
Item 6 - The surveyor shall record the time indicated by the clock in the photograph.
6:59
